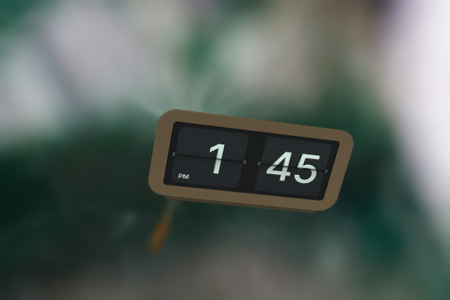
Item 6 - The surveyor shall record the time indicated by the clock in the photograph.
1:45
